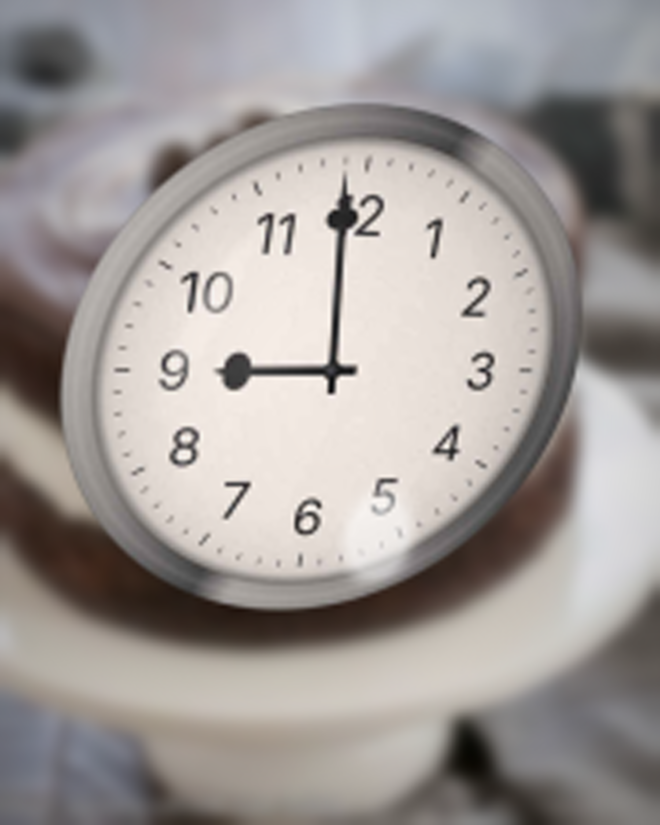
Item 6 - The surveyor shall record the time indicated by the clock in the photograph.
8:59
